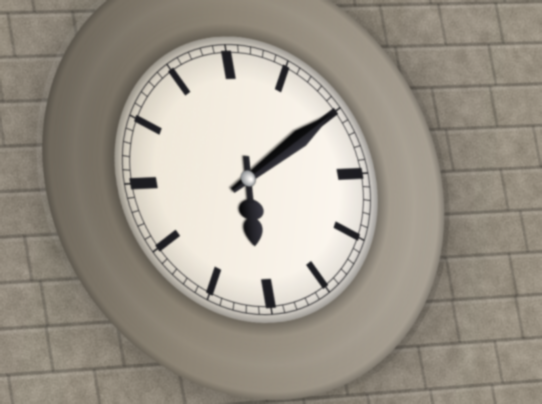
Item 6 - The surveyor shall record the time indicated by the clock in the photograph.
6:10
